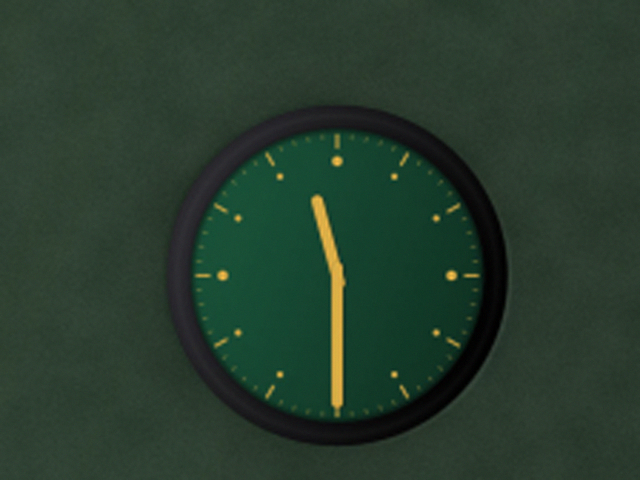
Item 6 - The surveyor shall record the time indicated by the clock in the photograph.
11:30
